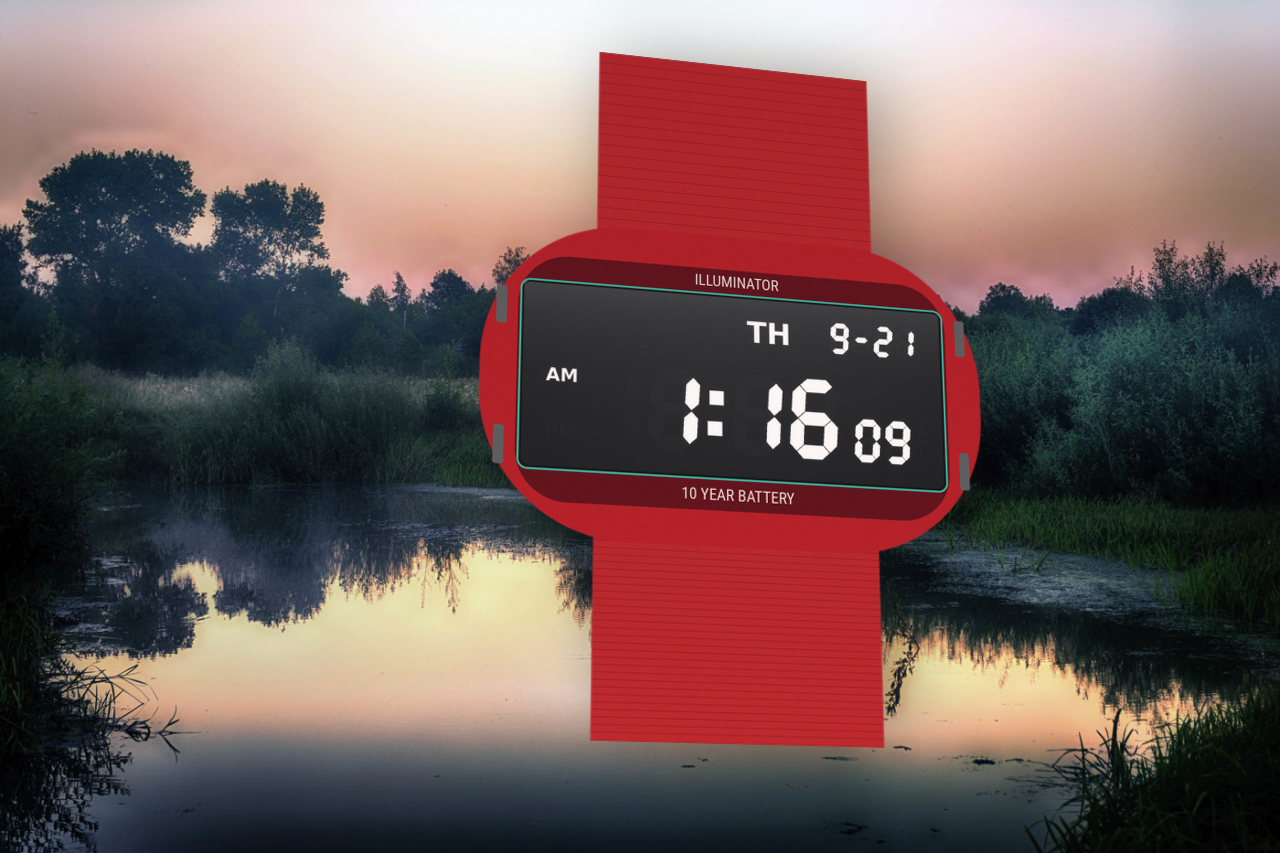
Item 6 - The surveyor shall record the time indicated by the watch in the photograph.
1:16:09
